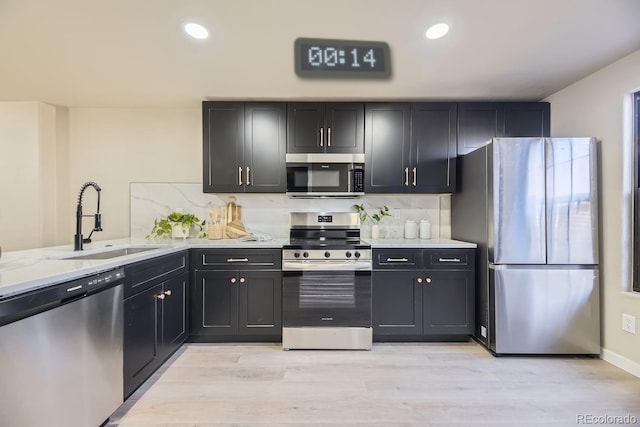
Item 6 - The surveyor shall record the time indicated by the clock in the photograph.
0:14
